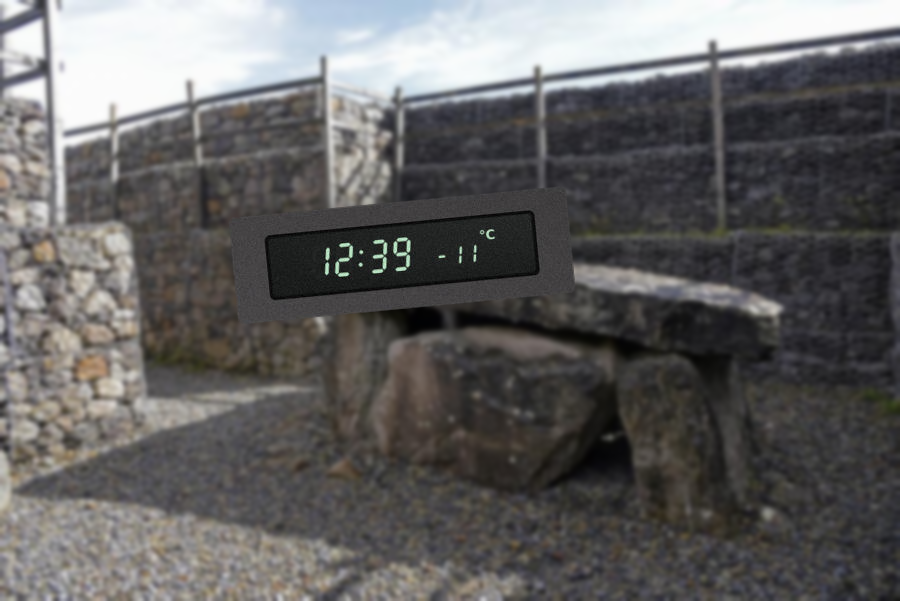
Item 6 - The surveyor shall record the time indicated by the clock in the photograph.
12:39
